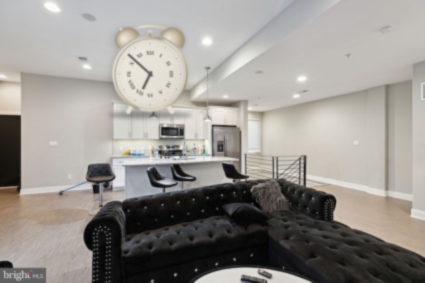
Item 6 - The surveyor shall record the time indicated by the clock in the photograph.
6:52
